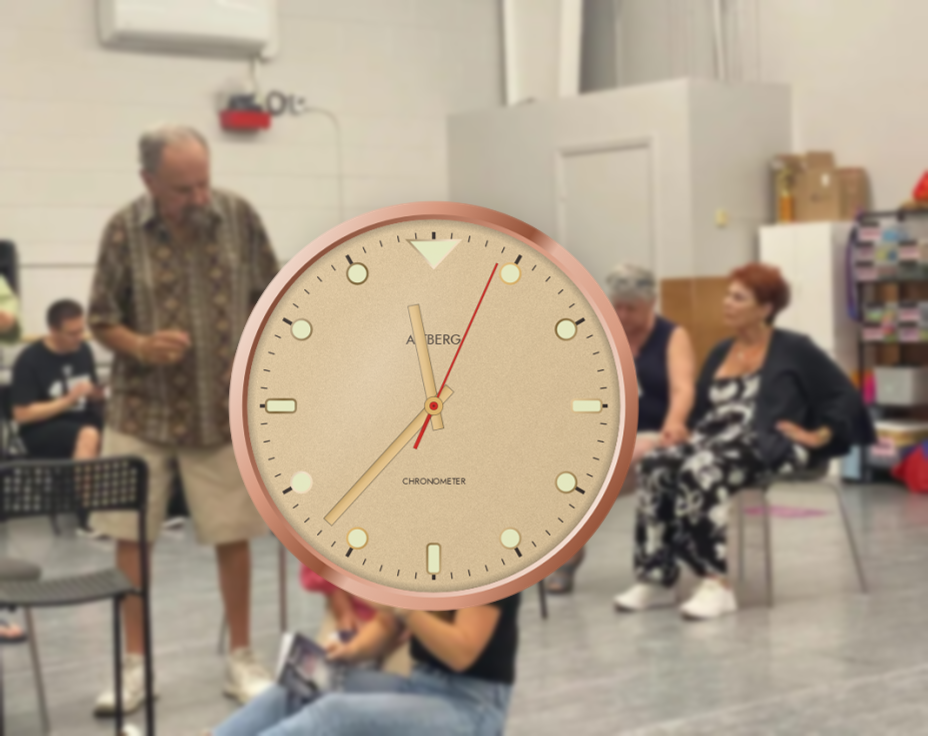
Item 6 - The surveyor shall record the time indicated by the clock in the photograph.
11:37:04
